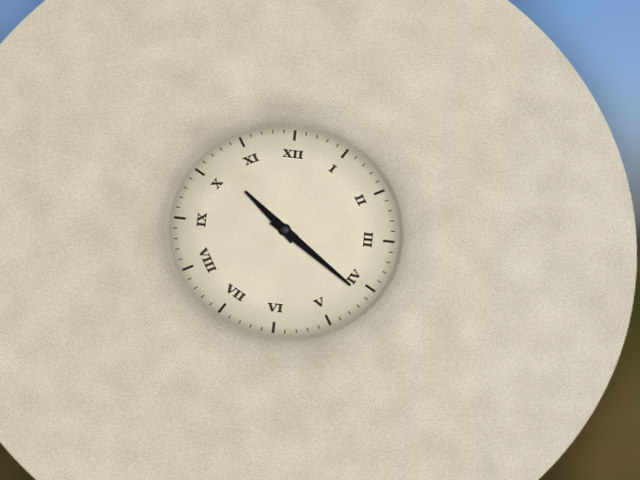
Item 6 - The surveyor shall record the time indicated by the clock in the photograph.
10:21
